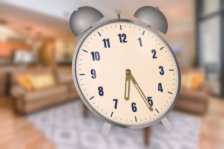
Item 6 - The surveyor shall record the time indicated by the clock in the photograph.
6:26
